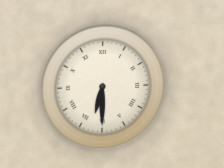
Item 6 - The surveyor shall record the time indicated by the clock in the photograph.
6:30
